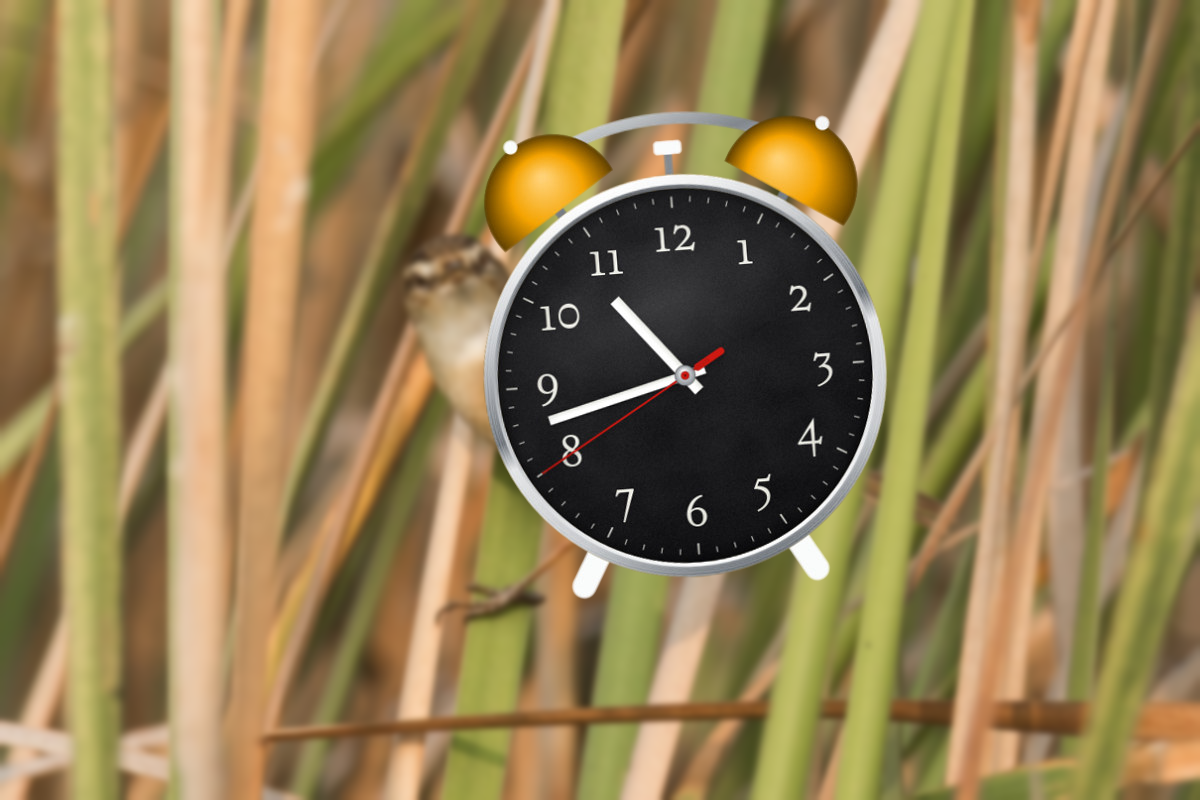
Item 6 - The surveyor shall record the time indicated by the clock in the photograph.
10:42:40
